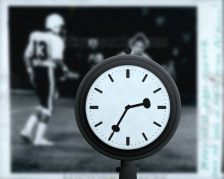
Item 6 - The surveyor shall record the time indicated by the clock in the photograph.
2:35
